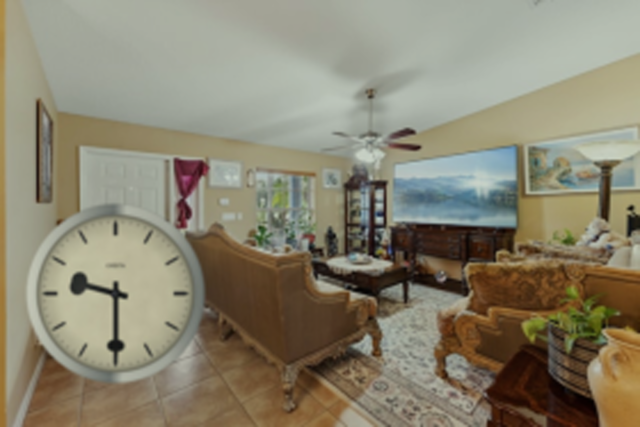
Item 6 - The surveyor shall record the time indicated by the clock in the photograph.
9:30
